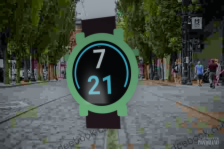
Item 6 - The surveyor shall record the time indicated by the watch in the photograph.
7:21
